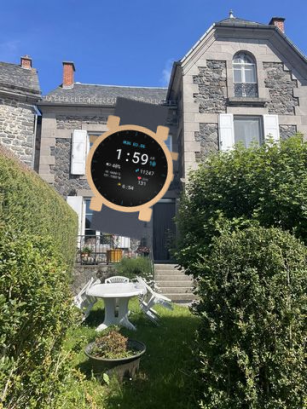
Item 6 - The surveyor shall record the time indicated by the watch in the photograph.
1:59
